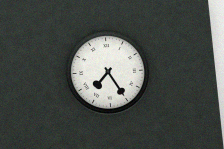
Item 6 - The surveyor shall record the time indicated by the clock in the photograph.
7:25
